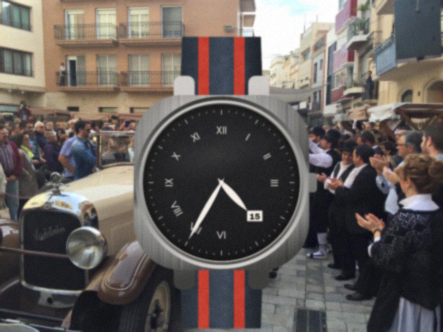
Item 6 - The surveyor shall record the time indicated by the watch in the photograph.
4:35
